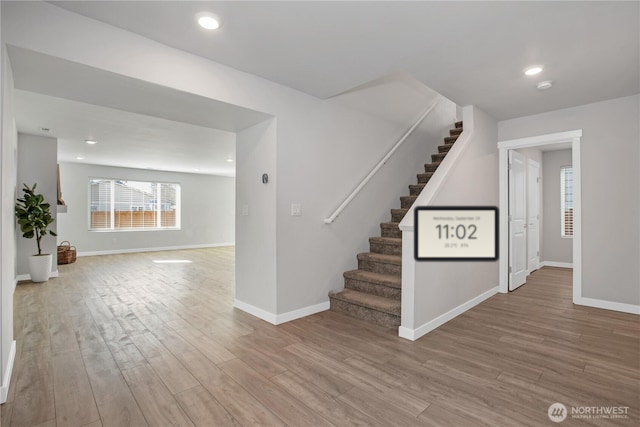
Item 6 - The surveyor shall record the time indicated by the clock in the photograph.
11:02
